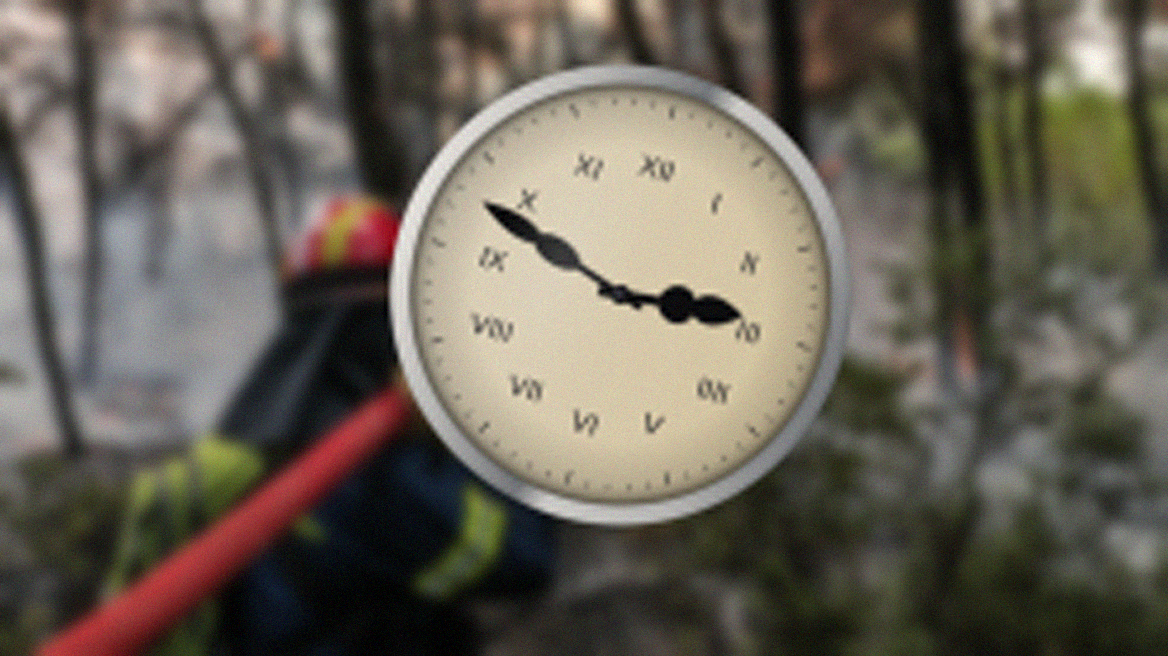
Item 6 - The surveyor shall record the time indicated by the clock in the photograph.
2:48
